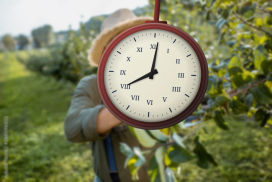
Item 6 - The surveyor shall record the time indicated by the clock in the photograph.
8:01
